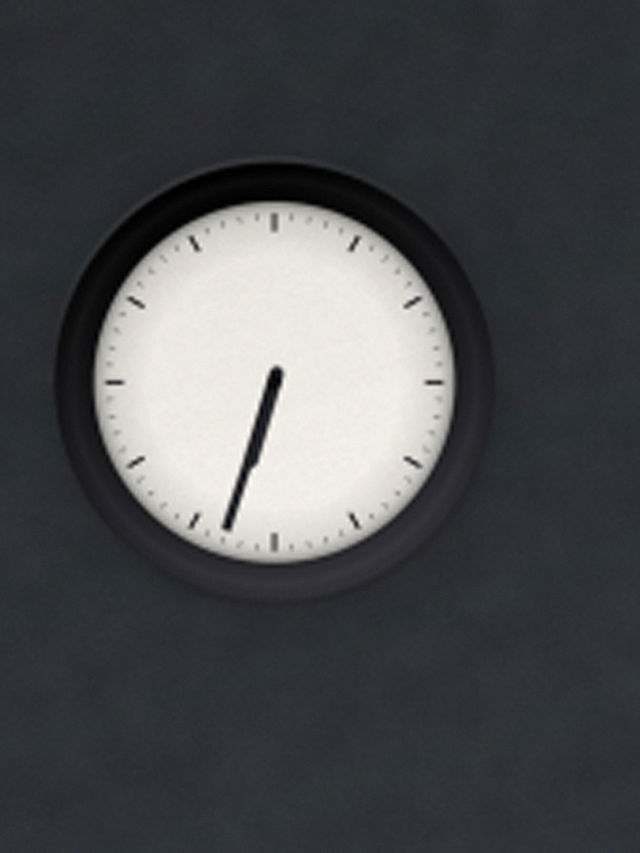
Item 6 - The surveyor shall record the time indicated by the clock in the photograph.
6:33
